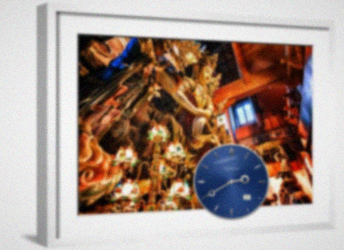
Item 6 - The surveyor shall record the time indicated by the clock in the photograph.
2:40
